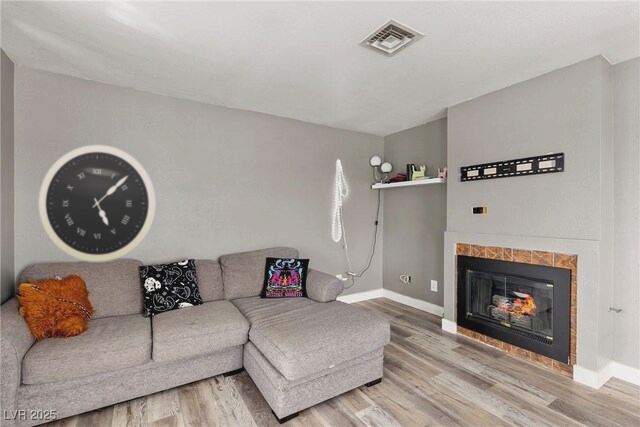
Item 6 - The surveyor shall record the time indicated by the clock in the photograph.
5:08
